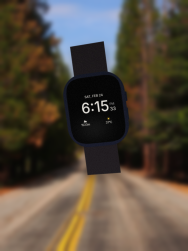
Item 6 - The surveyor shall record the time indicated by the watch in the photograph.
6:15
